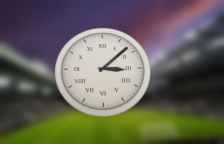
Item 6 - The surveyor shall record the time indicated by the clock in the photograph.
3:08
